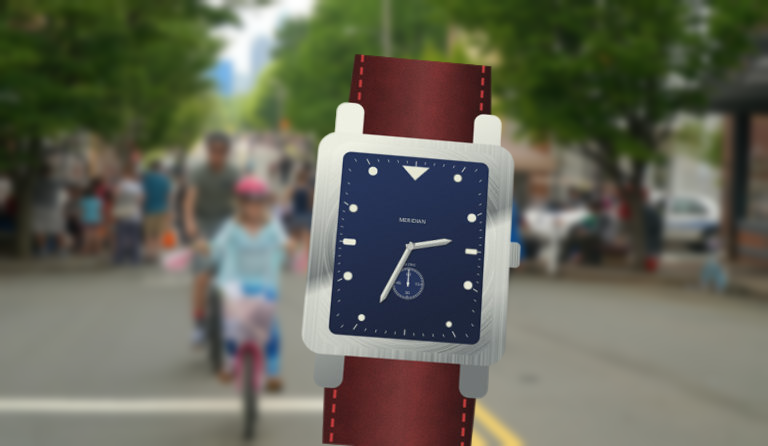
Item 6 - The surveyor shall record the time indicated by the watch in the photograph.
2:34
